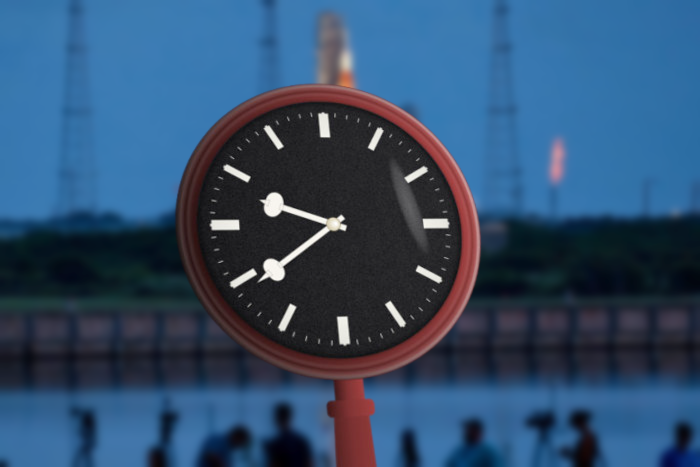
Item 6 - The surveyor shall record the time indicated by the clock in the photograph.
9:39
